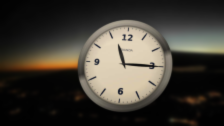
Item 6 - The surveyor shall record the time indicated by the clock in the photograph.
11:15
